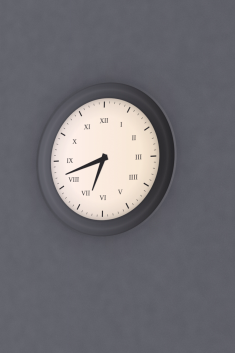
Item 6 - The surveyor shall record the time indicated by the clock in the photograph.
6:42
